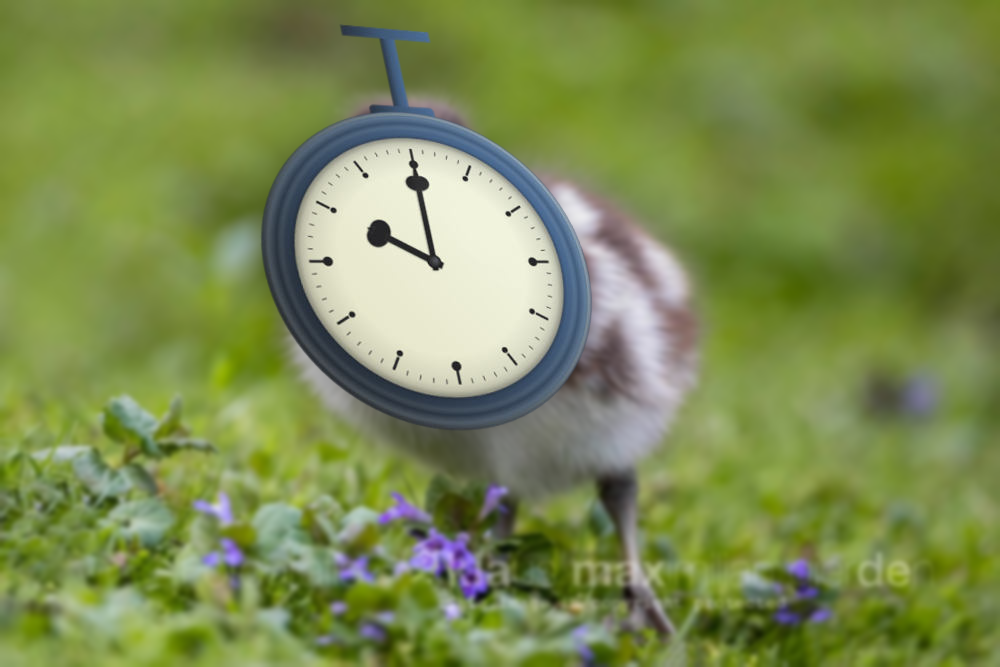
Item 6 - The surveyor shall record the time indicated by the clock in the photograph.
10:00
